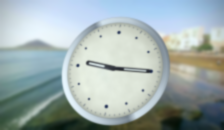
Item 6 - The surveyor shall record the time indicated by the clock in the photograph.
9:15
